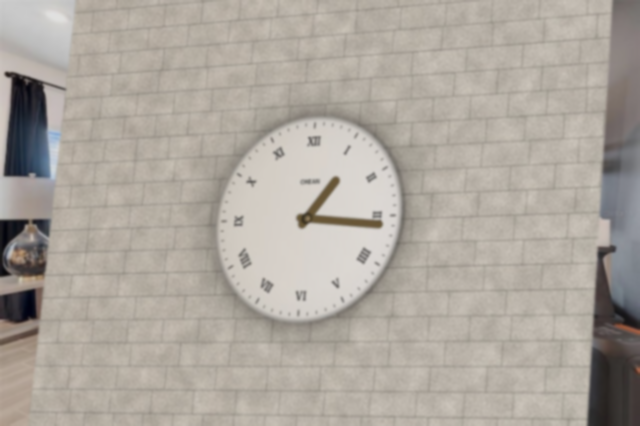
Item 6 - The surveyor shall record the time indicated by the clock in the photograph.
1:16
